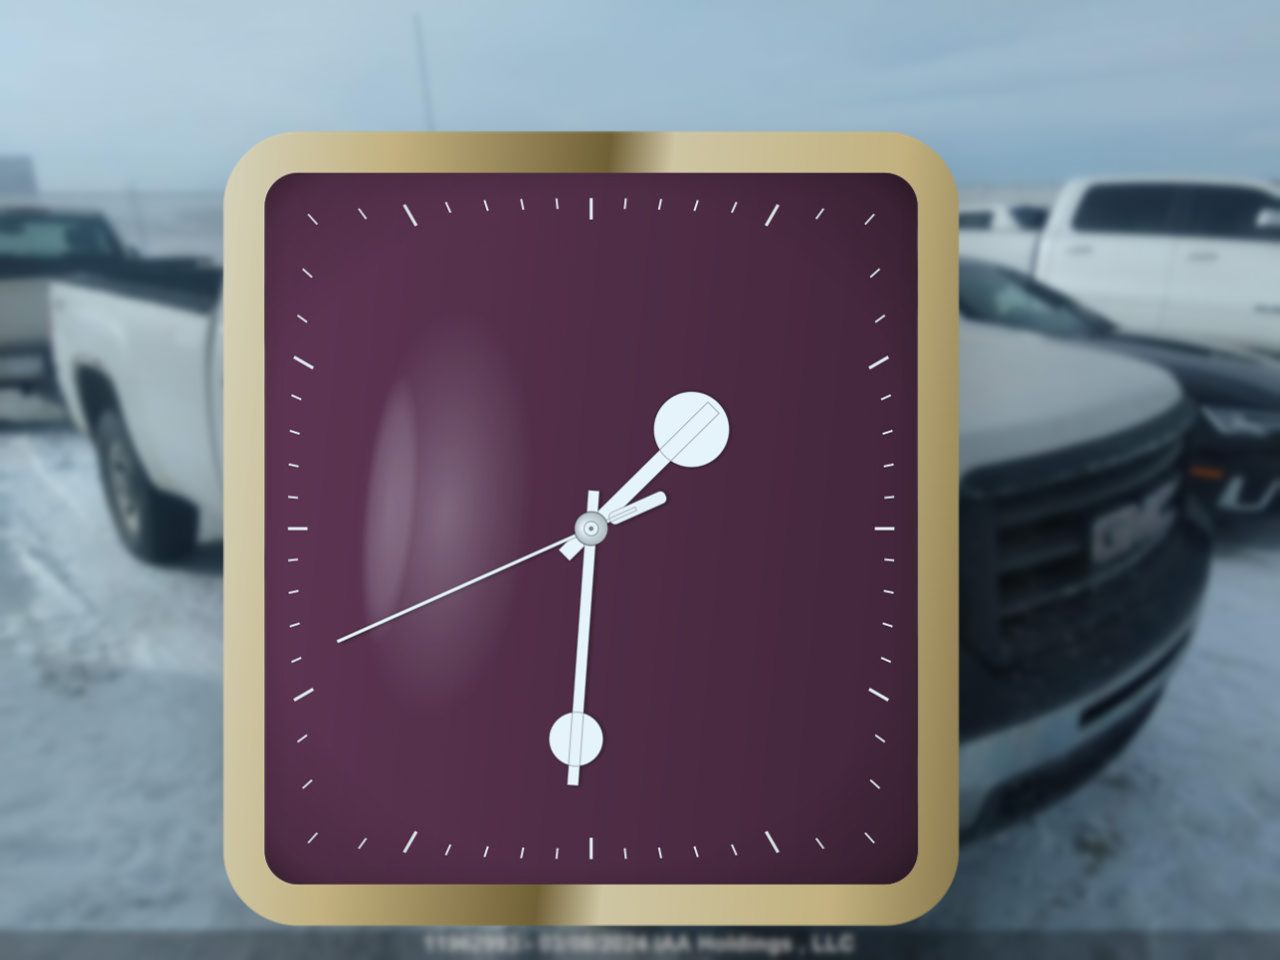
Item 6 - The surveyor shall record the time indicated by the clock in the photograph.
1:30:41
